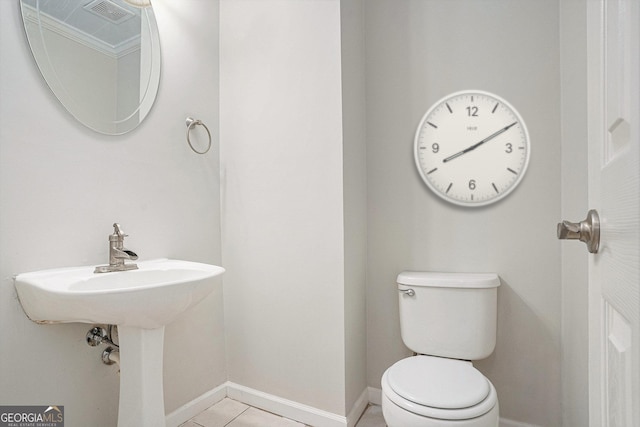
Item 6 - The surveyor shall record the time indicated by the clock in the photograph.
8:10
